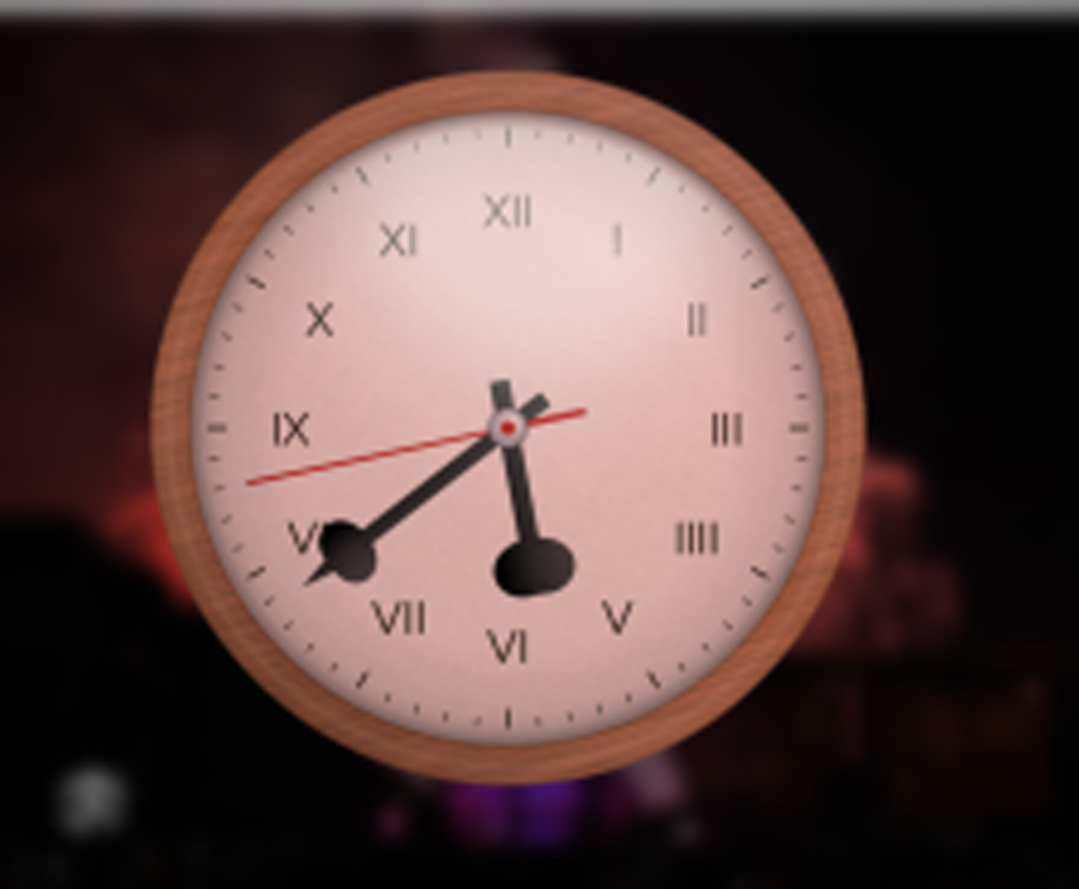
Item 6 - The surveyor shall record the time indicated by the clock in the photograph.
5:38:43
